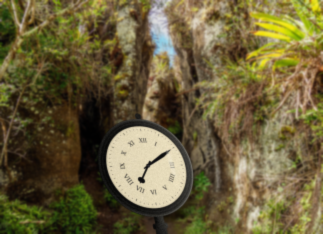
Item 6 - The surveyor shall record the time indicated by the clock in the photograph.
7:10
